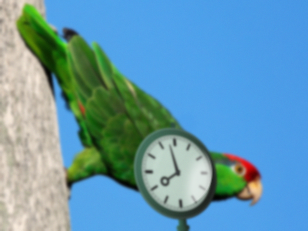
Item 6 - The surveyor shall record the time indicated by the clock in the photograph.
7:58
